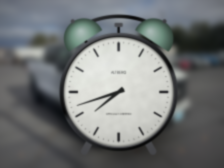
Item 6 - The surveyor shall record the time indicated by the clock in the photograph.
7:42
